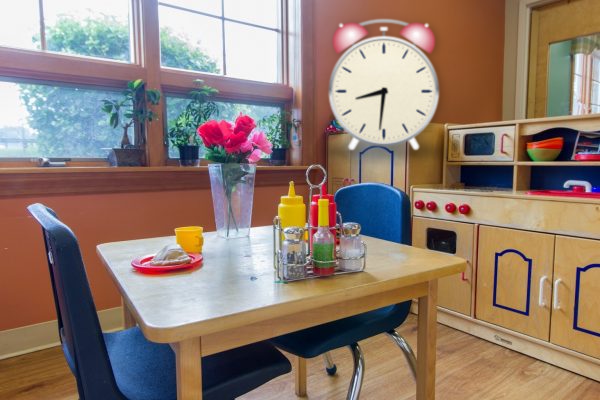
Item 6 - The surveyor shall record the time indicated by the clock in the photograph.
8:31
